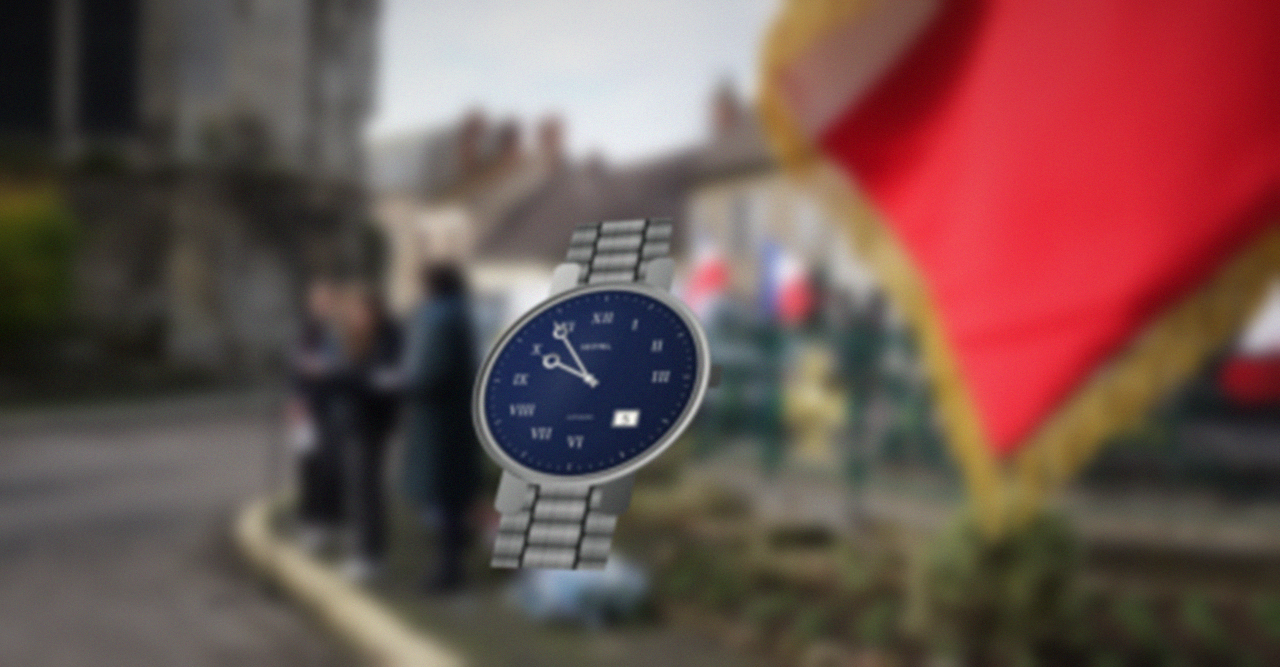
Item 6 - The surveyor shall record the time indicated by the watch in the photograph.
9:54
